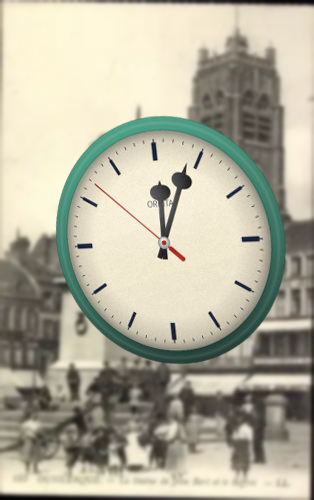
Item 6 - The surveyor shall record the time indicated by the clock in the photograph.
12:03:52
